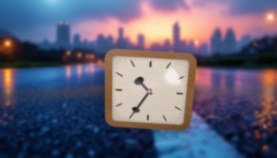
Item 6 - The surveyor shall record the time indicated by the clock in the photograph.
10:35
